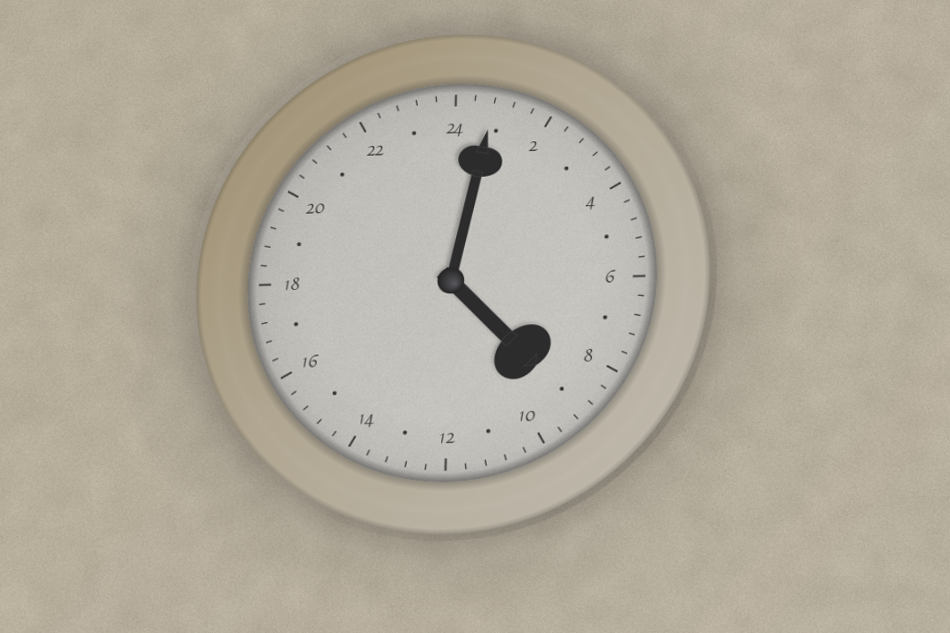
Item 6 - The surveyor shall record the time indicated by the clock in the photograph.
9:02
